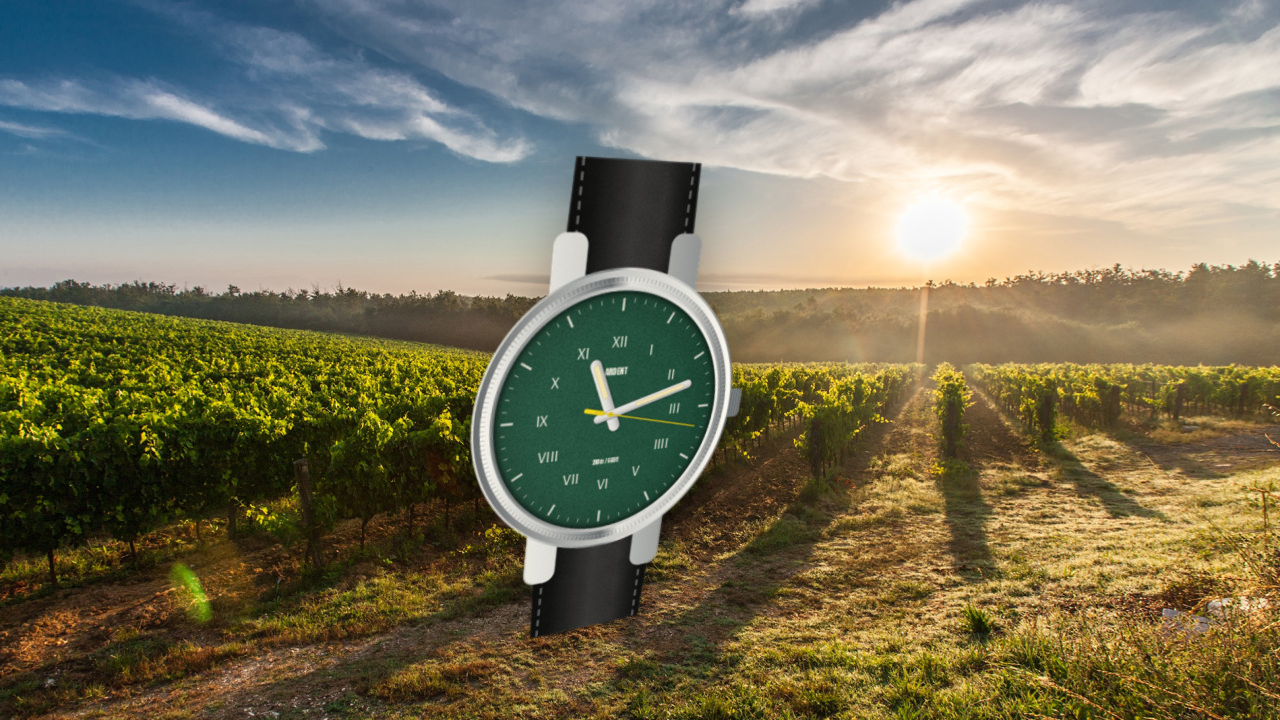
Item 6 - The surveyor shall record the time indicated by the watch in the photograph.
11:12:17
